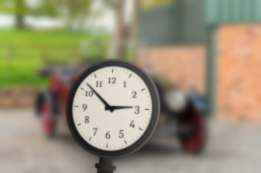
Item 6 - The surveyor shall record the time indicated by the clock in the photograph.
2:52
